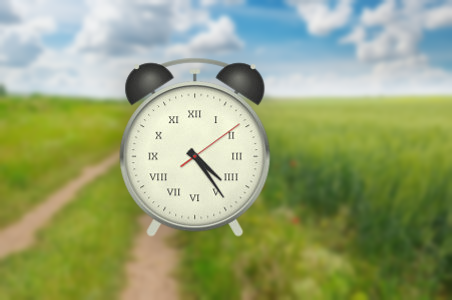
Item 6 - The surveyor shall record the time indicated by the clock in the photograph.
4:24:09
